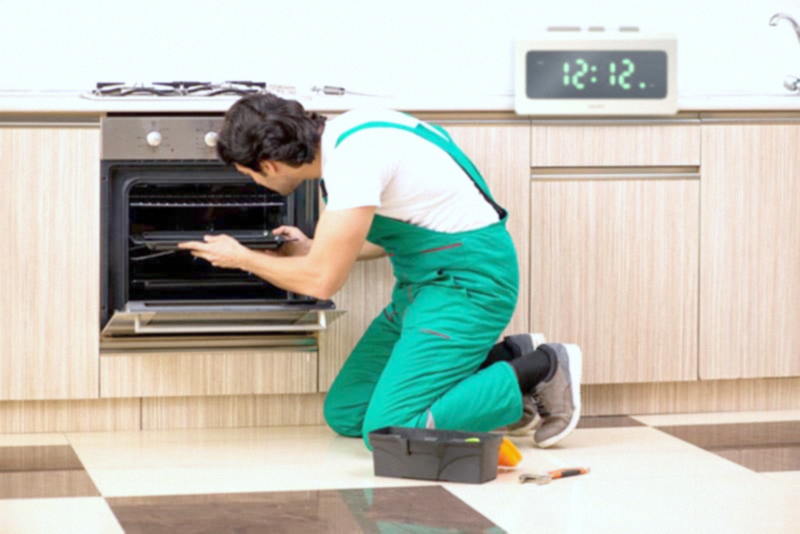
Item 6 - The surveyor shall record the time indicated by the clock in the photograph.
12:12
